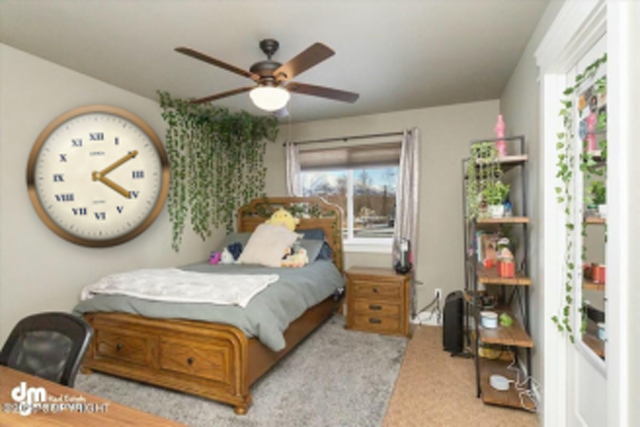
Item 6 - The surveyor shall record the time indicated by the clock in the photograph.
4:10
